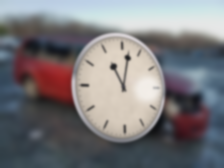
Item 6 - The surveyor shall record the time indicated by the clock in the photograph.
11:02
